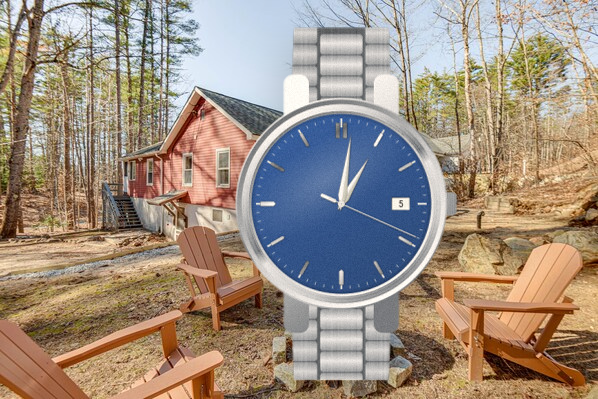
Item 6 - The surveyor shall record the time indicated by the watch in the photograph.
1:01:19
